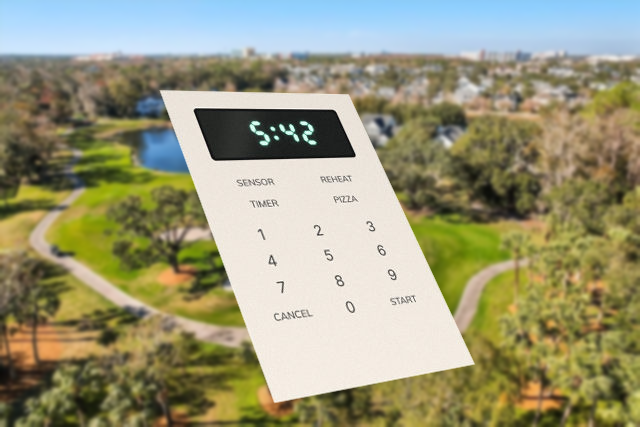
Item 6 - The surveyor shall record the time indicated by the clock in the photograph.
5:42
